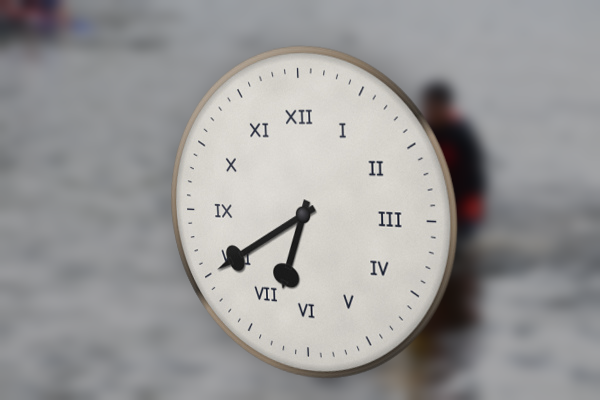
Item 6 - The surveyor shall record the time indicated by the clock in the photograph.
6:40
